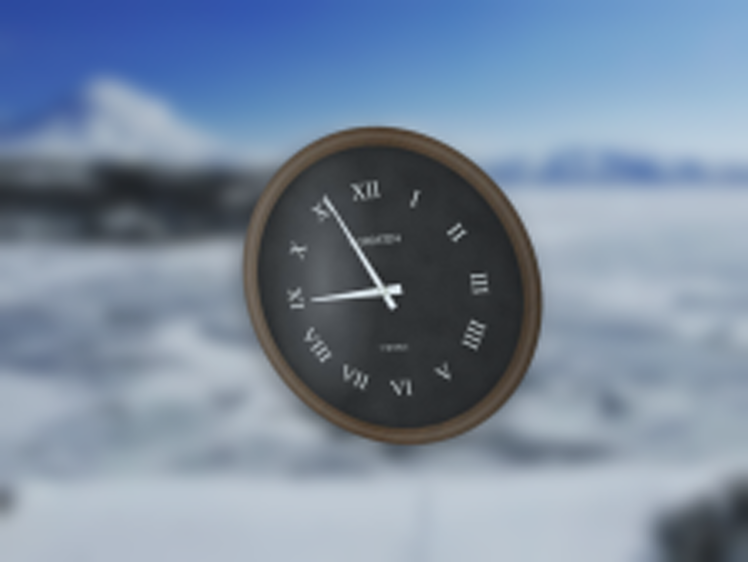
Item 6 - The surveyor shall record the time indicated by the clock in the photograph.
8:56
